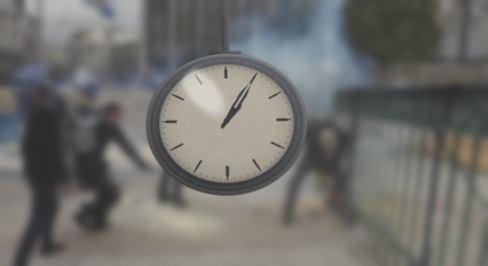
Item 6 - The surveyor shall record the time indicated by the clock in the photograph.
1:05
